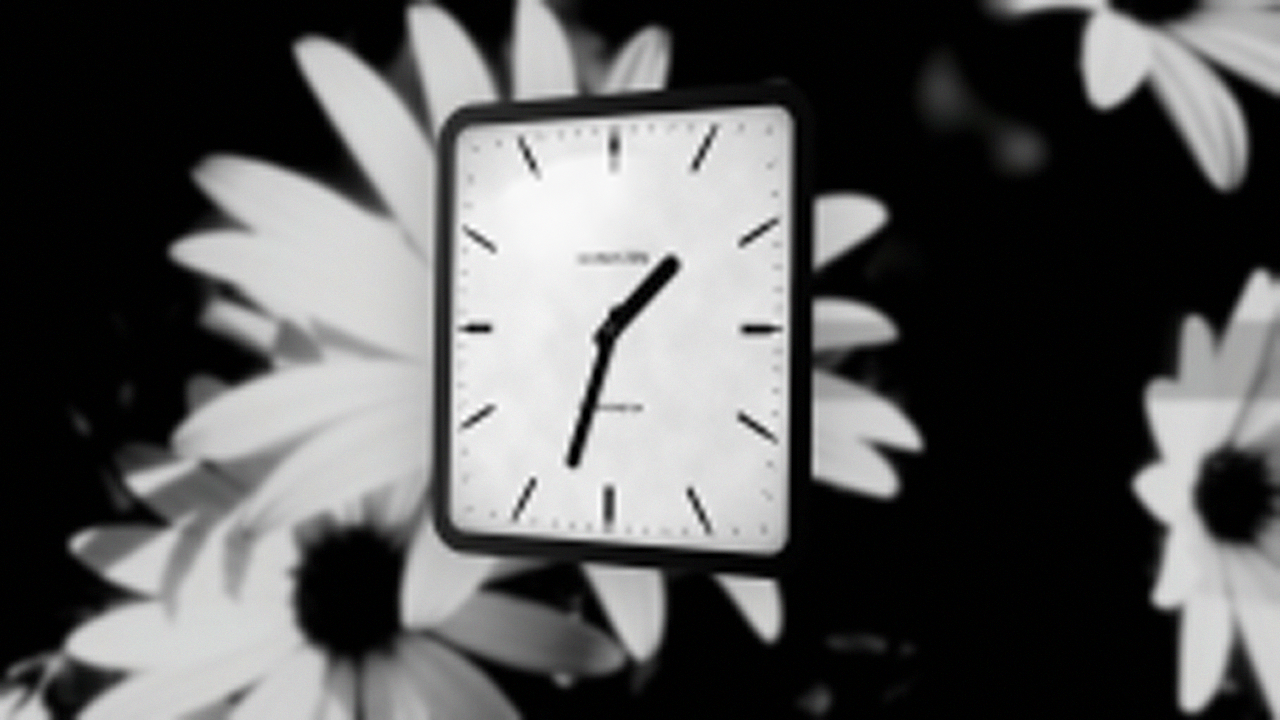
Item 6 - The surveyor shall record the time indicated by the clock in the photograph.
1:33
